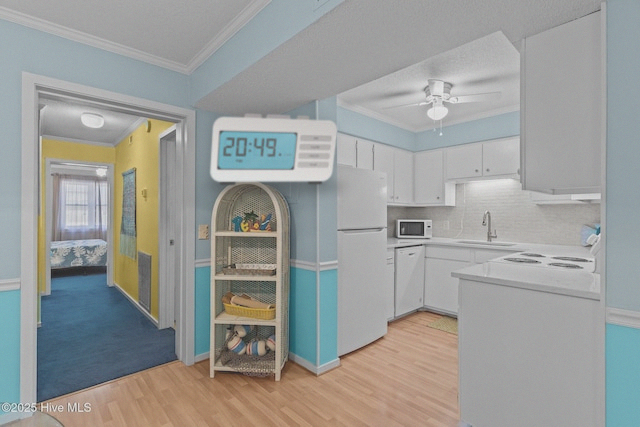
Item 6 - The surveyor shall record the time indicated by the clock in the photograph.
20:49
